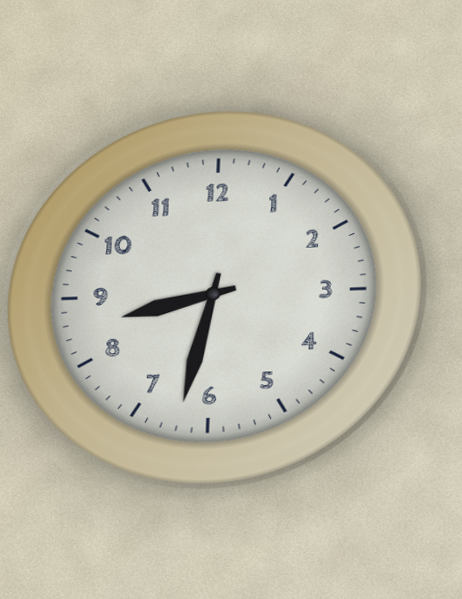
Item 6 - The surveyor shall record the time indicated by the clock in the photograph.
8:32
